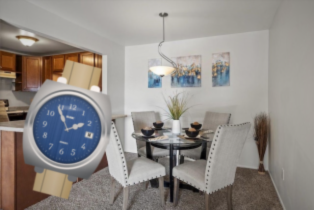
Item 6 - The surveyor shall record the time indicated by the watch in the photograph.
1:54
